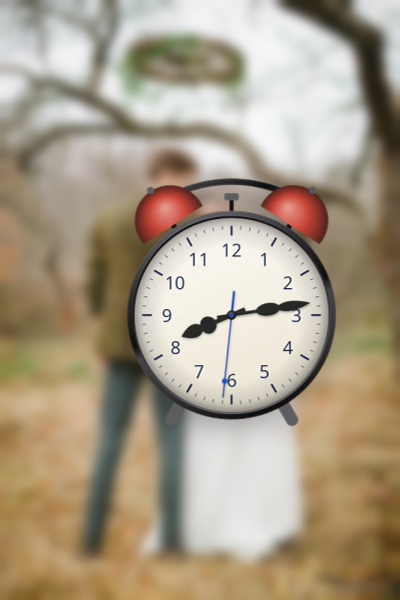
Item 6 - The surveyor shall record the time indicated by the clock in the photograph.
8:13:31
